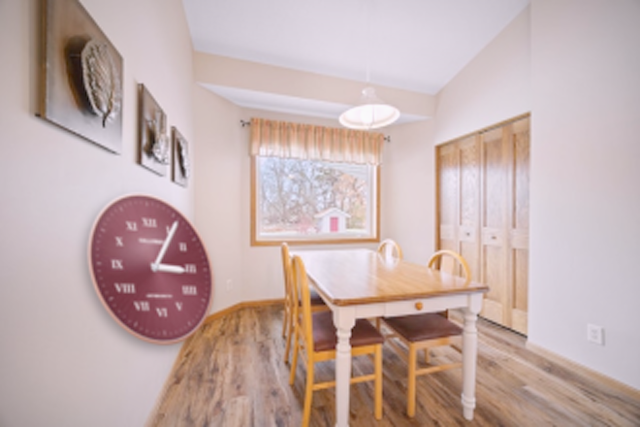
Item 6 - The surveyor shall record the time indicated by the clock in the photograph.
3:06
